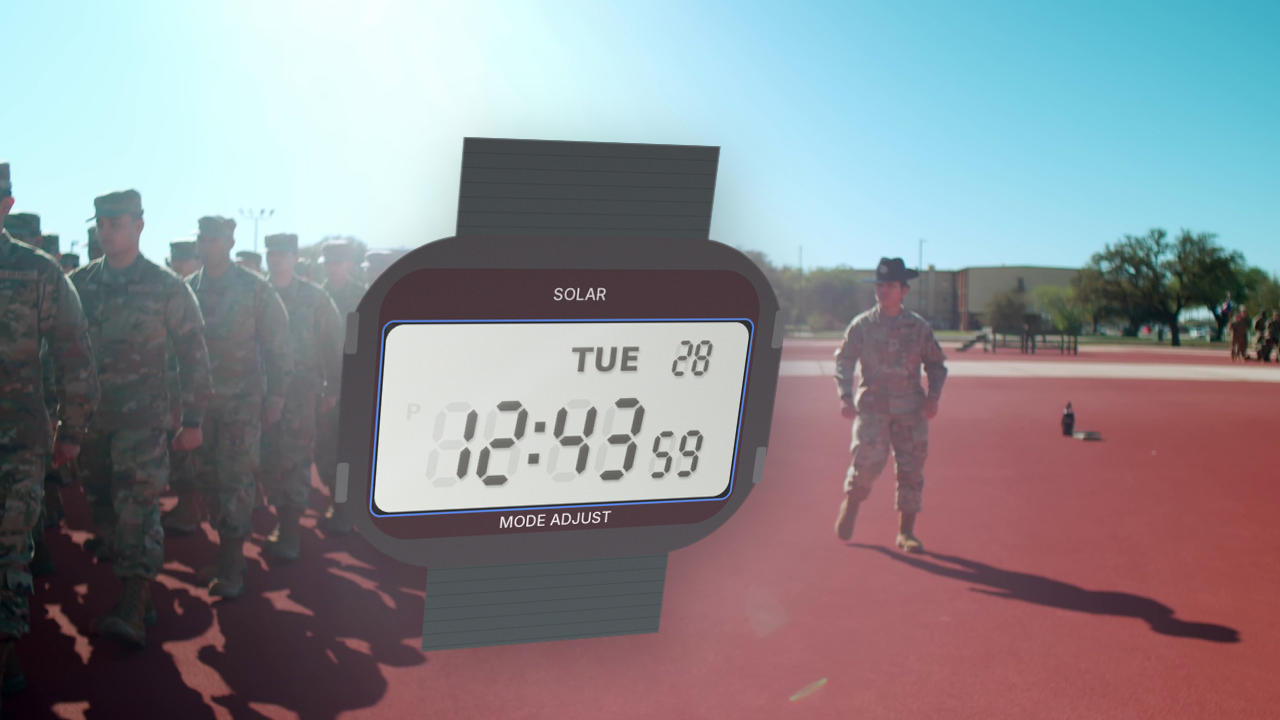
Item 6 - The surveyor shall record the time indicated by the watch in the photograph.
12:43:59
